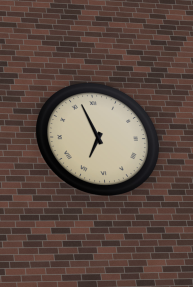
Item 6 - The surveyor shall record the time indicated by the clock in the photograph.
6:57
